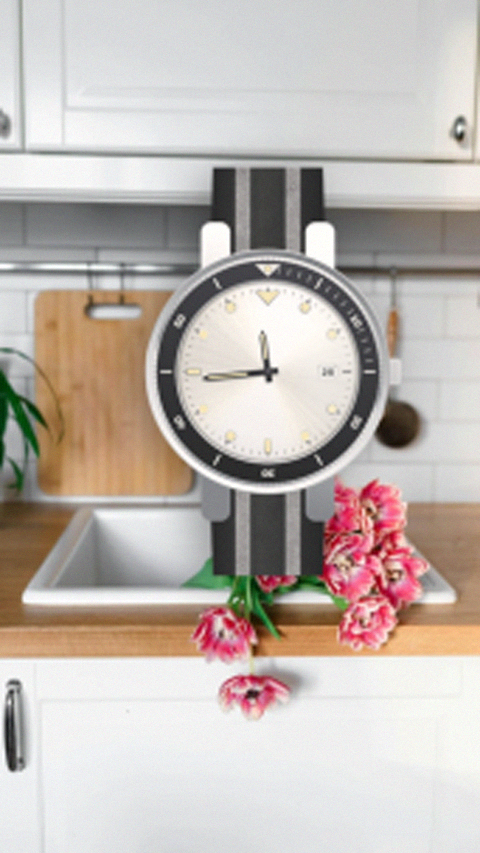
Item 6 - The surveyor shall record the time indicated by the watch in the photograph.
11:44
